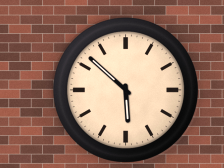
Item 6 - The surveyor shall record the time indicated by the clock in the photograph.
5:52
